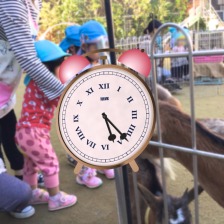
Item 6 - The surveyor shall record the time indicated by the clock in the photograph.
5:23
